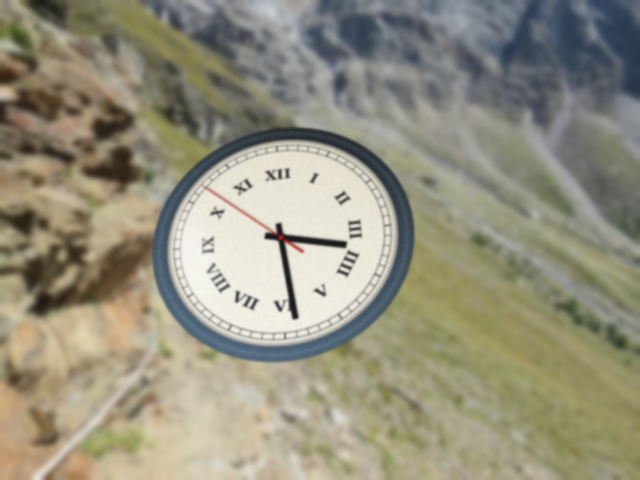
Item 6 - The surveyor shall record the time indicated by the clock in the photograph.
3:28:52
